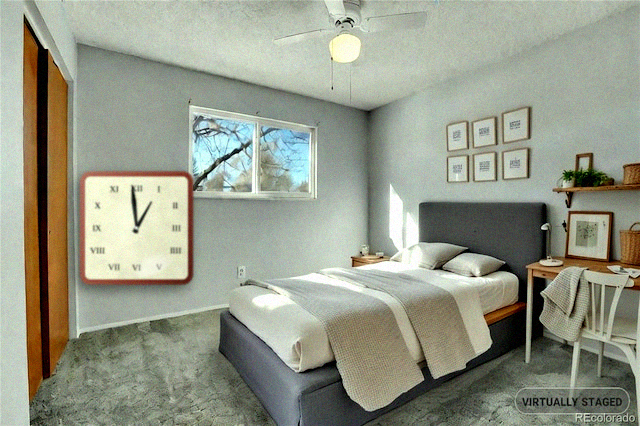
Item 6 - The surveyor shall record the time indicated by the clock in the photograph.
12:59
